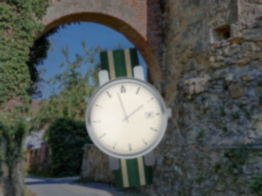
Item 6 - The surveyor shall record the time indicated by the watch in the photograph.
1:58
